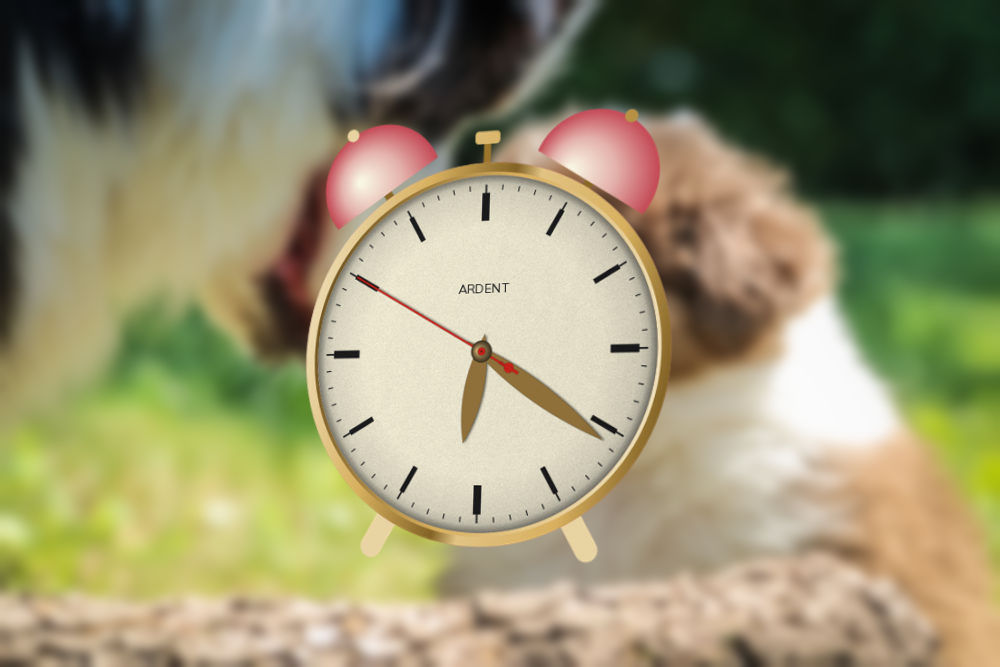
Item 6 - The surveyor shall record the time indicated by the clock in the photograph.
6:20:50
